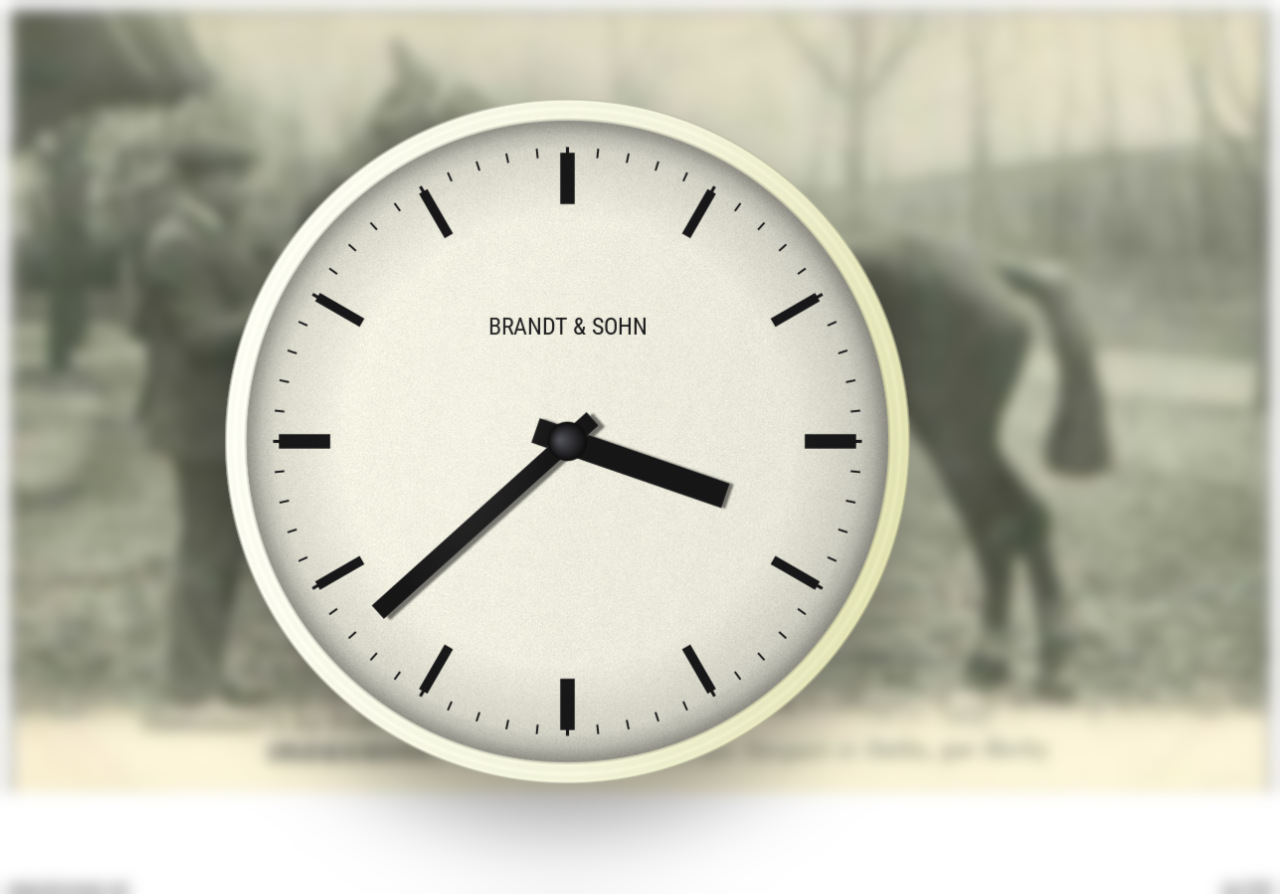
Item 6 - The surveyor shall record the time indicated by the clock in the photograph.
3:38
